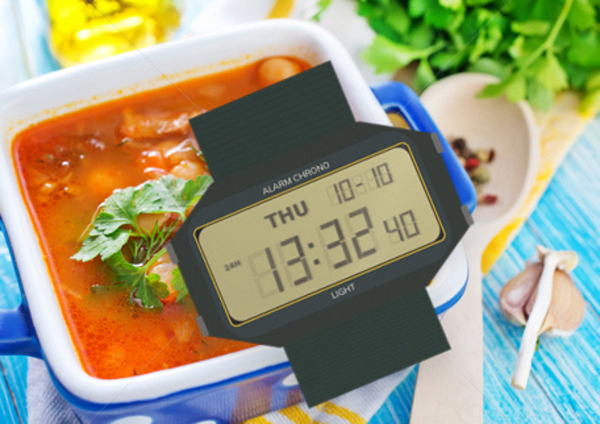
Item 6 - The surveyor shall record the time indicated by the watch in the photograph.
13:32:40
